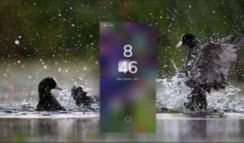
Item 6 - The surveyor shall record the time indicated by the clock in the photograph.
8:46
